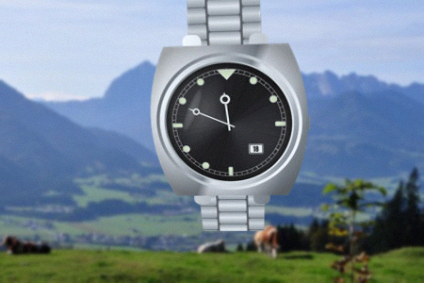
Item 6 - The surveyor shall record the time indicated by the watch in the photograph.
11:49
